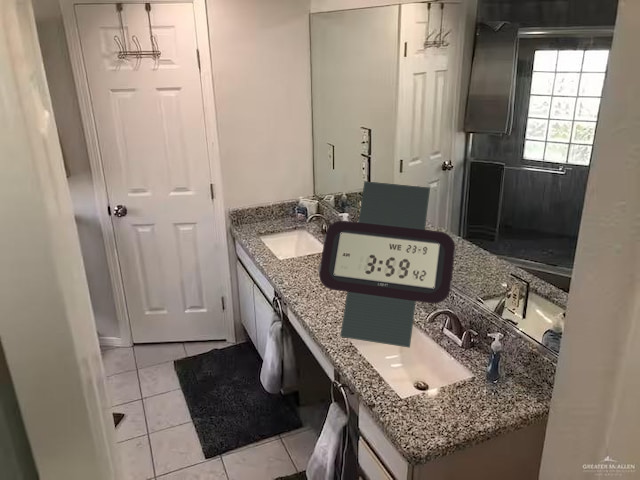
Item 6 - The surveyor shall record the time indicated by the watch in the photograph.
3:59:42
